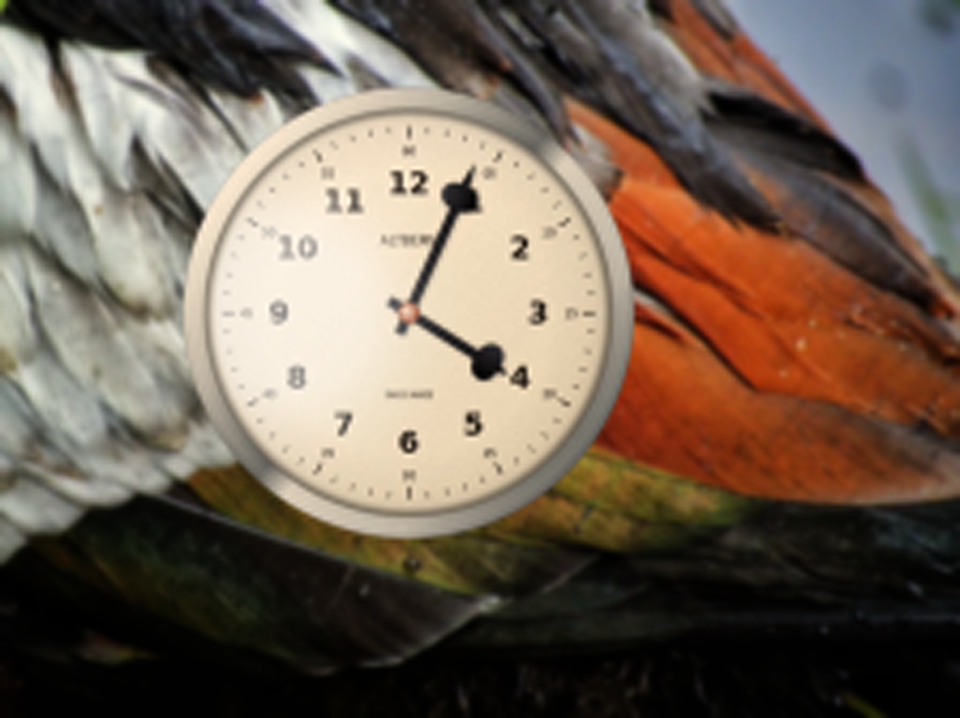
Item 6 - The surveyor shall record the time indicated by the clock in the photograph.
4:04
